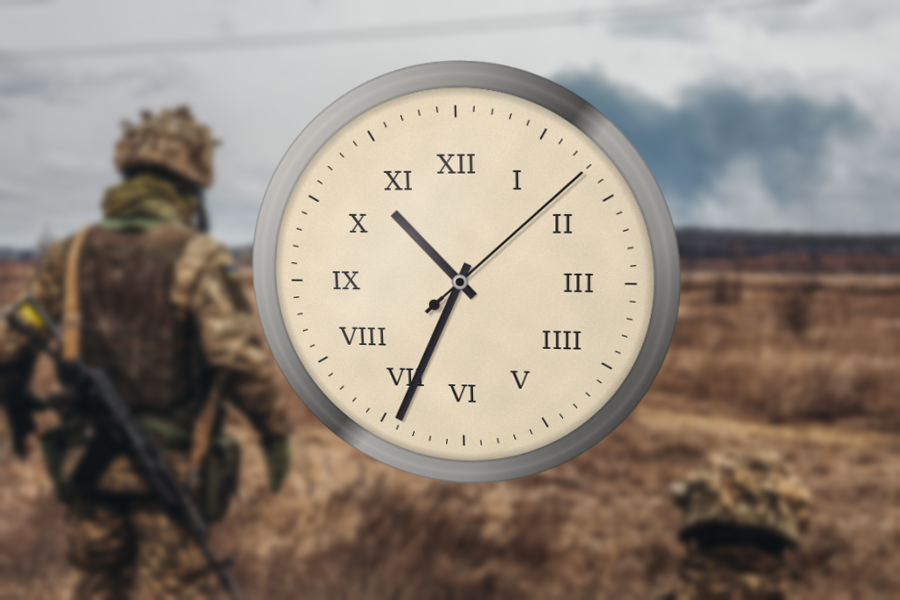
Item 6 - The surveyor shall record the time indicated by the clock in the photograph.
10:34:08
